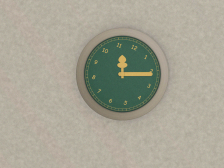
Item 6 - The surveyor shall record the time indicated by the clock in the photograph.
11:11
